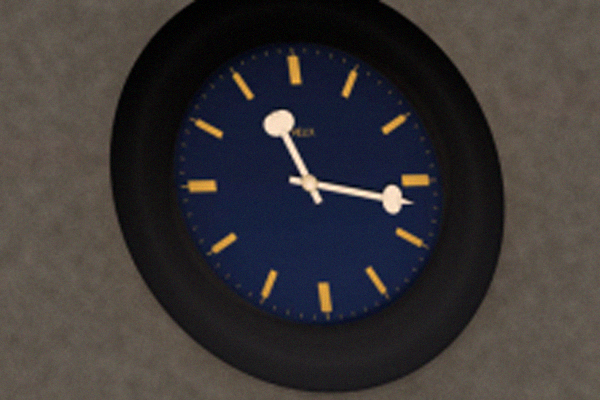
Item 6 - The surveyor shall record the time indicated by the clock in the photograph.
11:17
